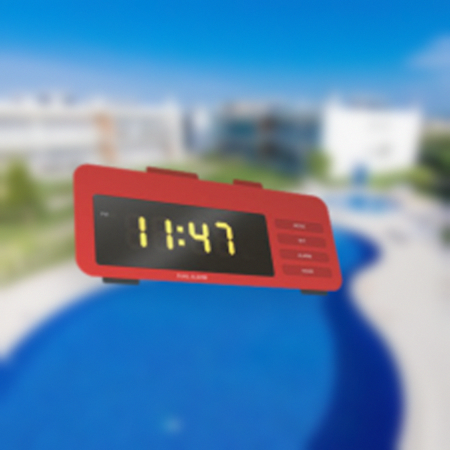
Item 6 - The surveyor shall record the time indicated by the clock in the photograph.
11:47
